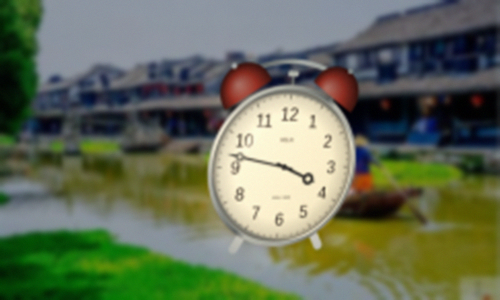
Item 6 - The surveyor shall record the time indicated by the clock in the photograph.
3:47
